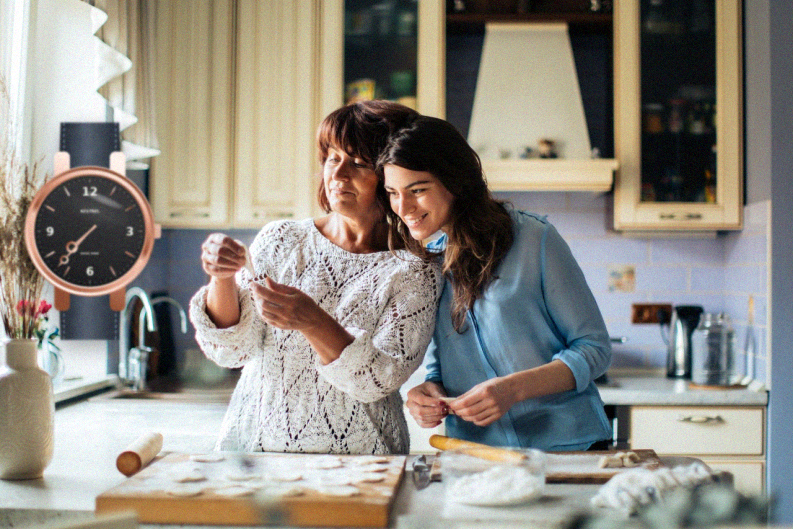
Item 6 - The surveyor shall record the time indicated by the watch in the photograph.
7:37
